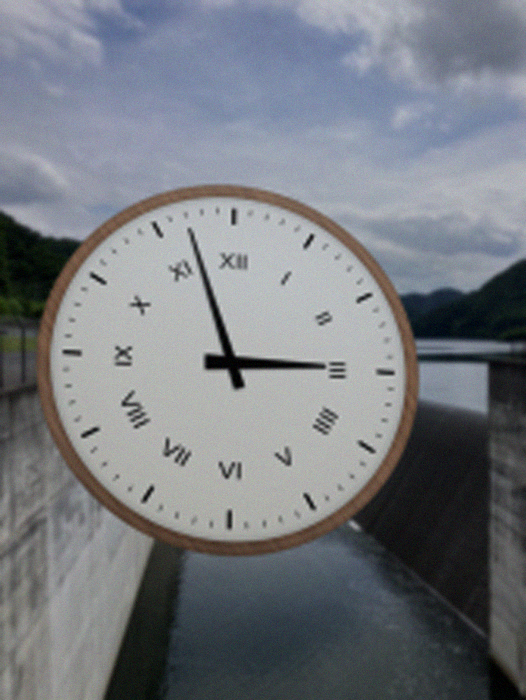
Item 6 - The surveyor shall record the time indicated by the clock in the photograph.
2:57
